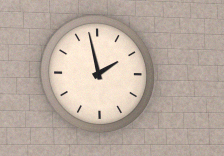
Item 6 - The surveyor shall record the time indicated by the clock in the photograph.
1:58
